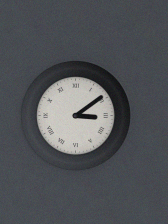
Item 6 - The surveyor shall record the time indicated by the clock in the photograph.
3:09
